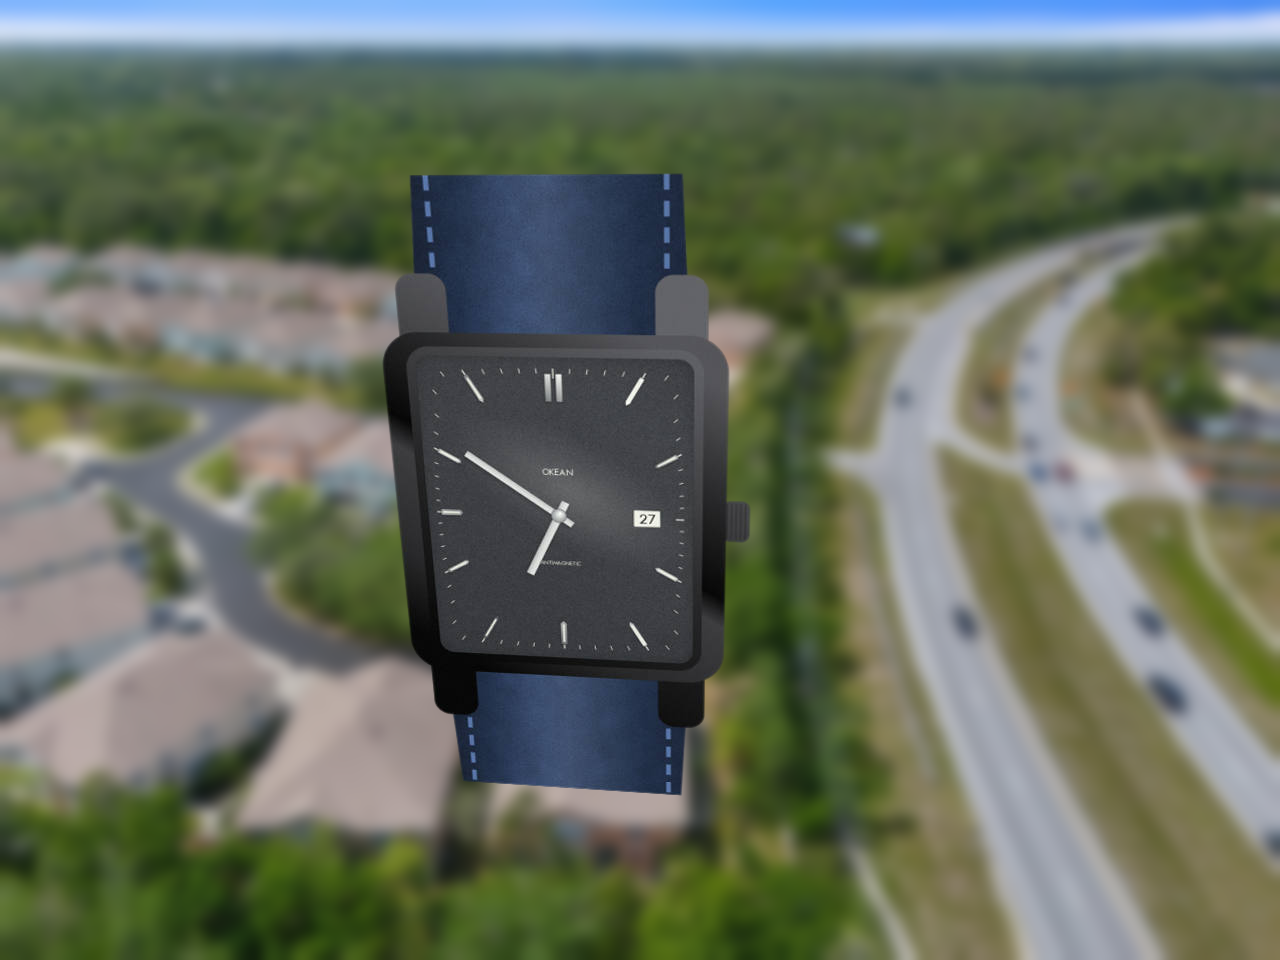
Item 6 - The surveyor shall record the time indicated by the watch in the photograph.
6:51
